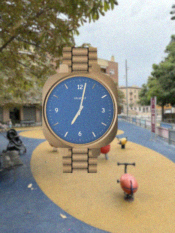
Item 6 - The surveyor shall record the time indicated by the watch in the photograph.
7:02
